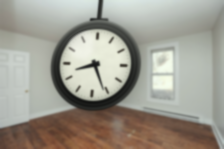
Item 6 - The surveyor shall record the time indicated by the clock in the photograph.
8:26
